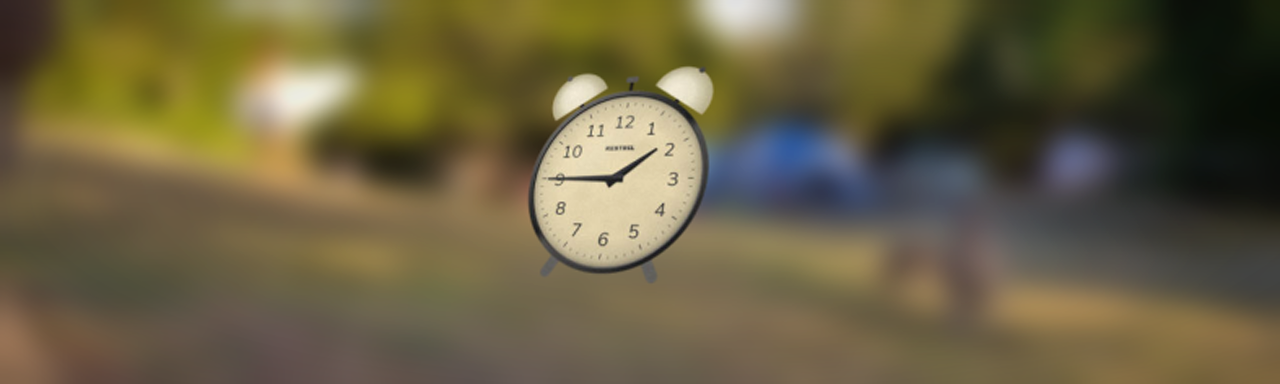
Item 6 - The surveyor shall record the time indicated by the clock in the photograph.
1:45
